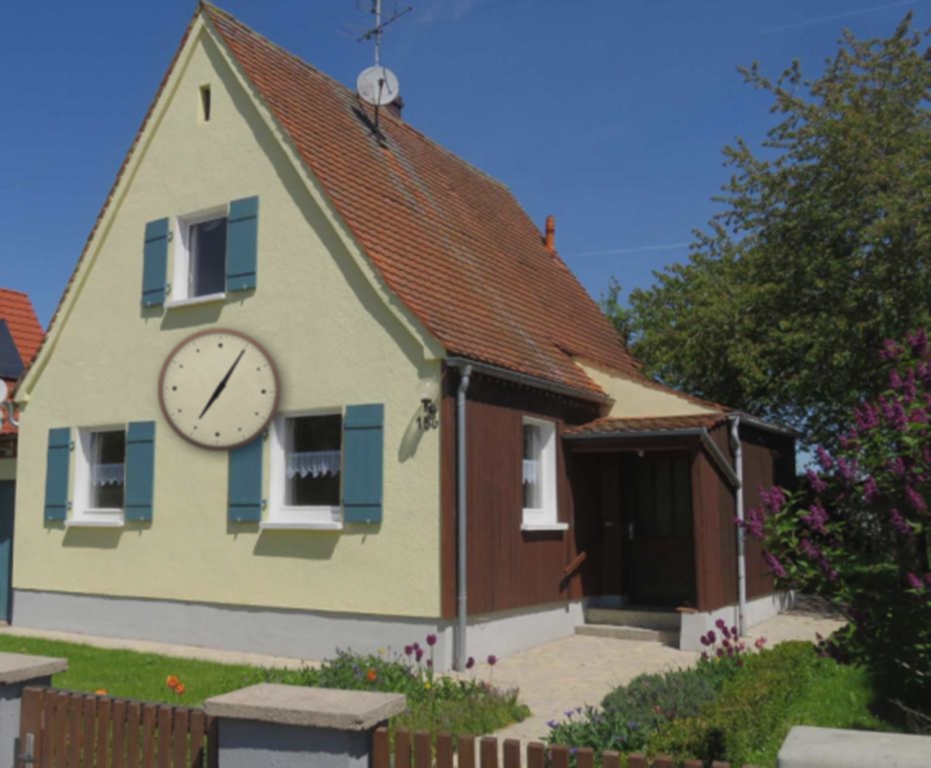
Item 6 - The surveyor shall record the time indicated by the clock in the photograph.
7:05
